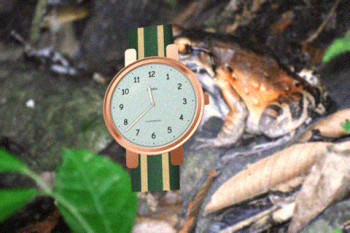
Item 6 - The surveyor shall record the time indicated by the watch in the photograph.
11:38
